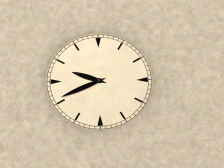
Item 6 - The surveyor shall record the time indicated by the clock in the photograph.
9:41
